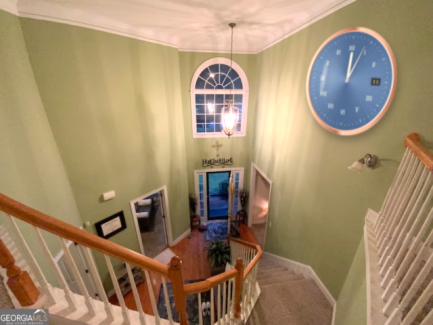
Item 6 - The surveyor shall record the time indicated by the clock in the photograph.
12:04
